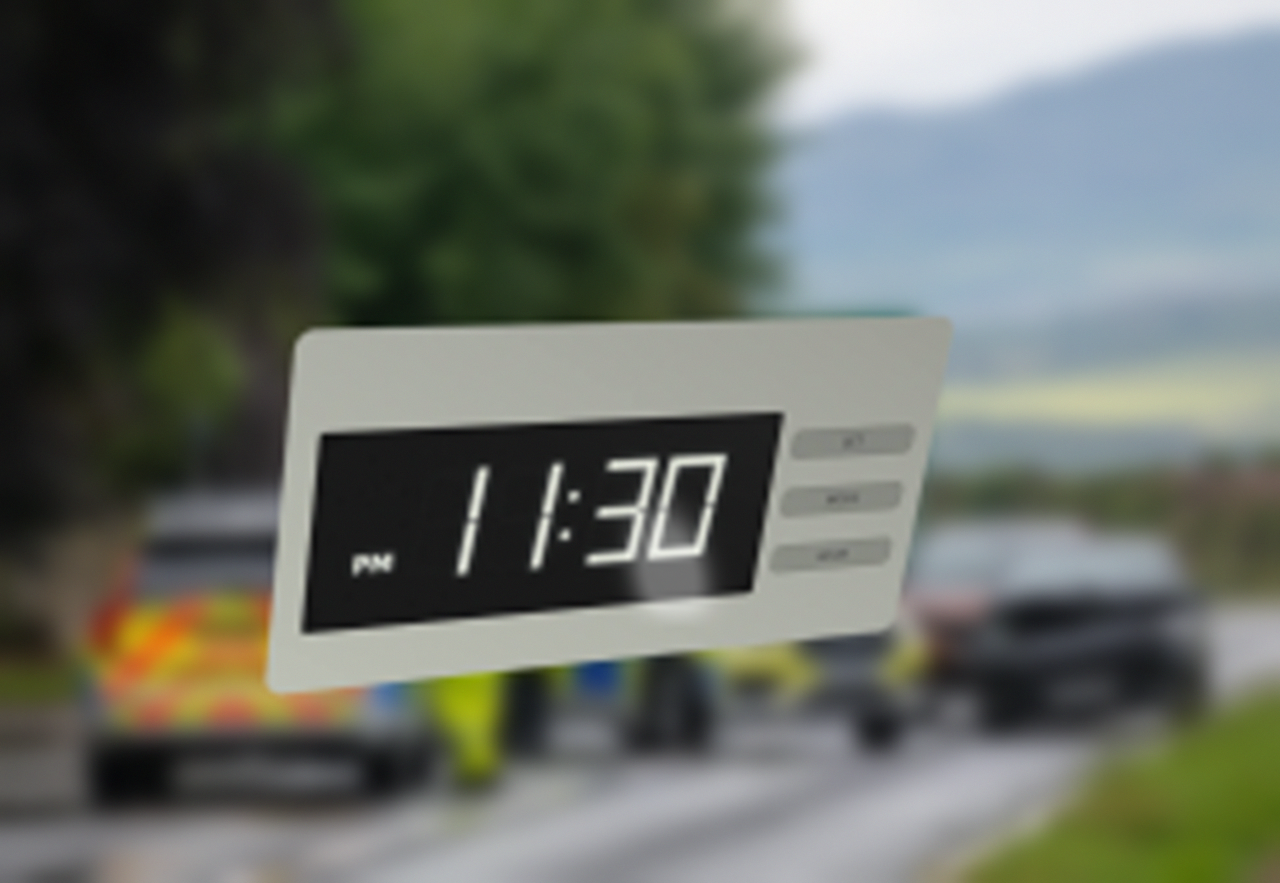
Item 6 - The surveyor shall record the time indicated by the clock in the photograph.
11:30
